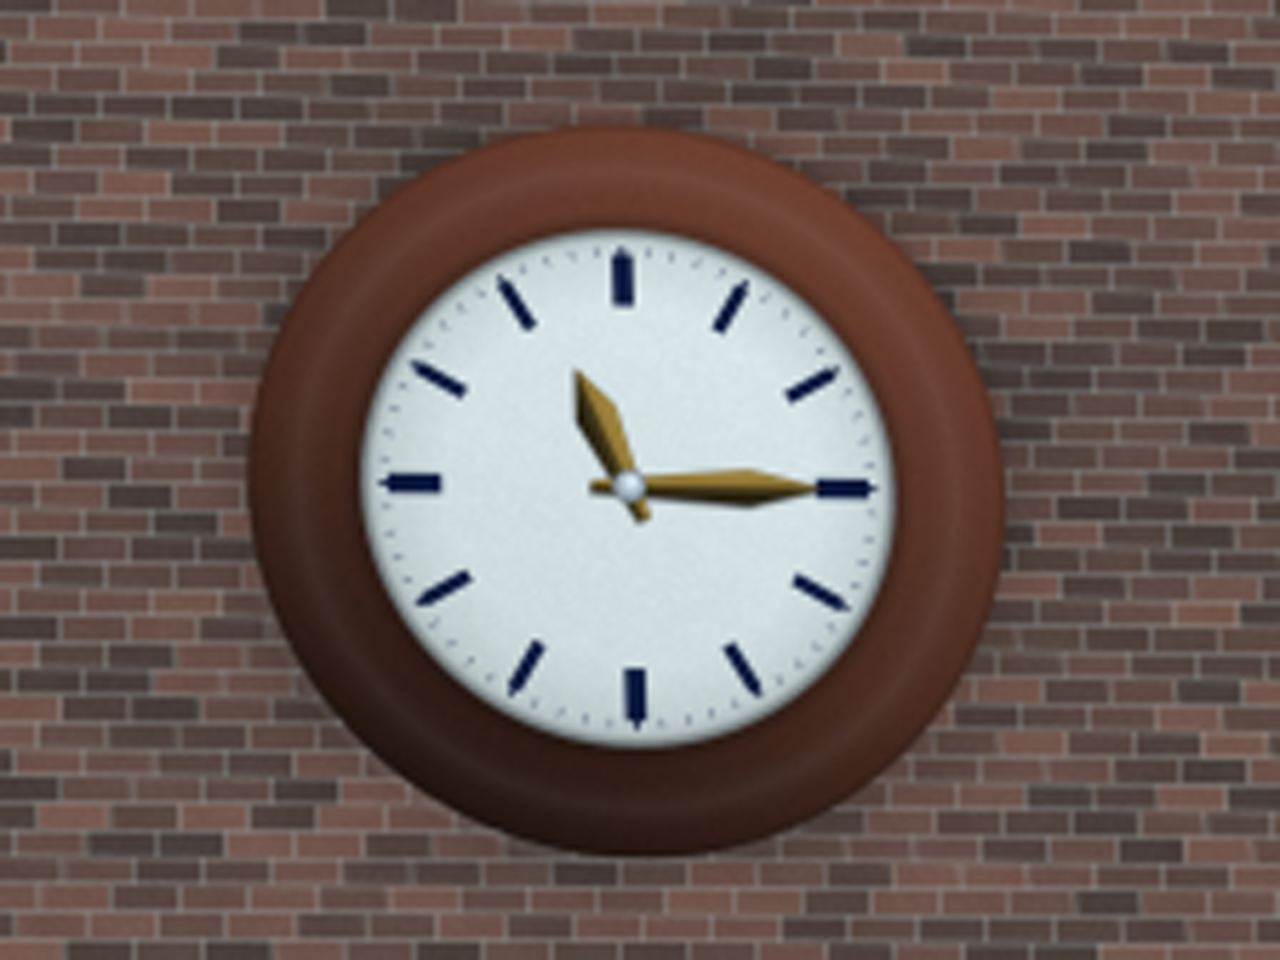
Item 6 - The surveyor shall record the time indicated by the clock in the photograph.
11:15
